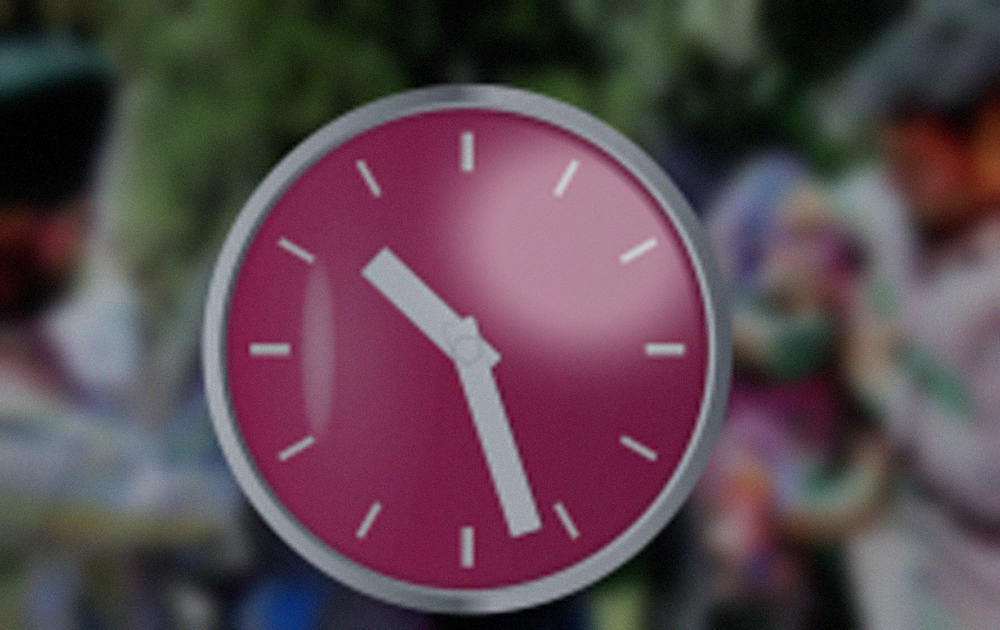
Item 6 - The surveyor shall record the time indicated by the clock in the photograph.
10:27
